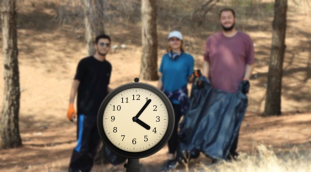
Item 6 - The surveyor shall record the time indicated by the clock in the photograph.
4:06
